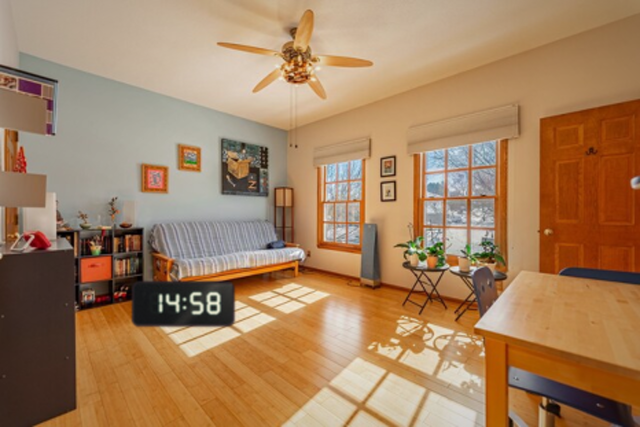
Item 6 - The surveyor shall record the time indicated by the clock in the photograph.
14:58
